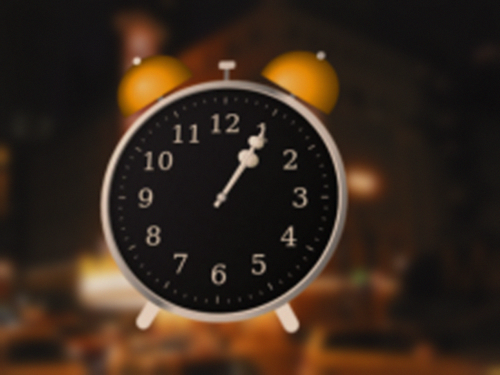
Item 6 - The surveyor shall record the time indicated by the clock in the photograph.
1:05
